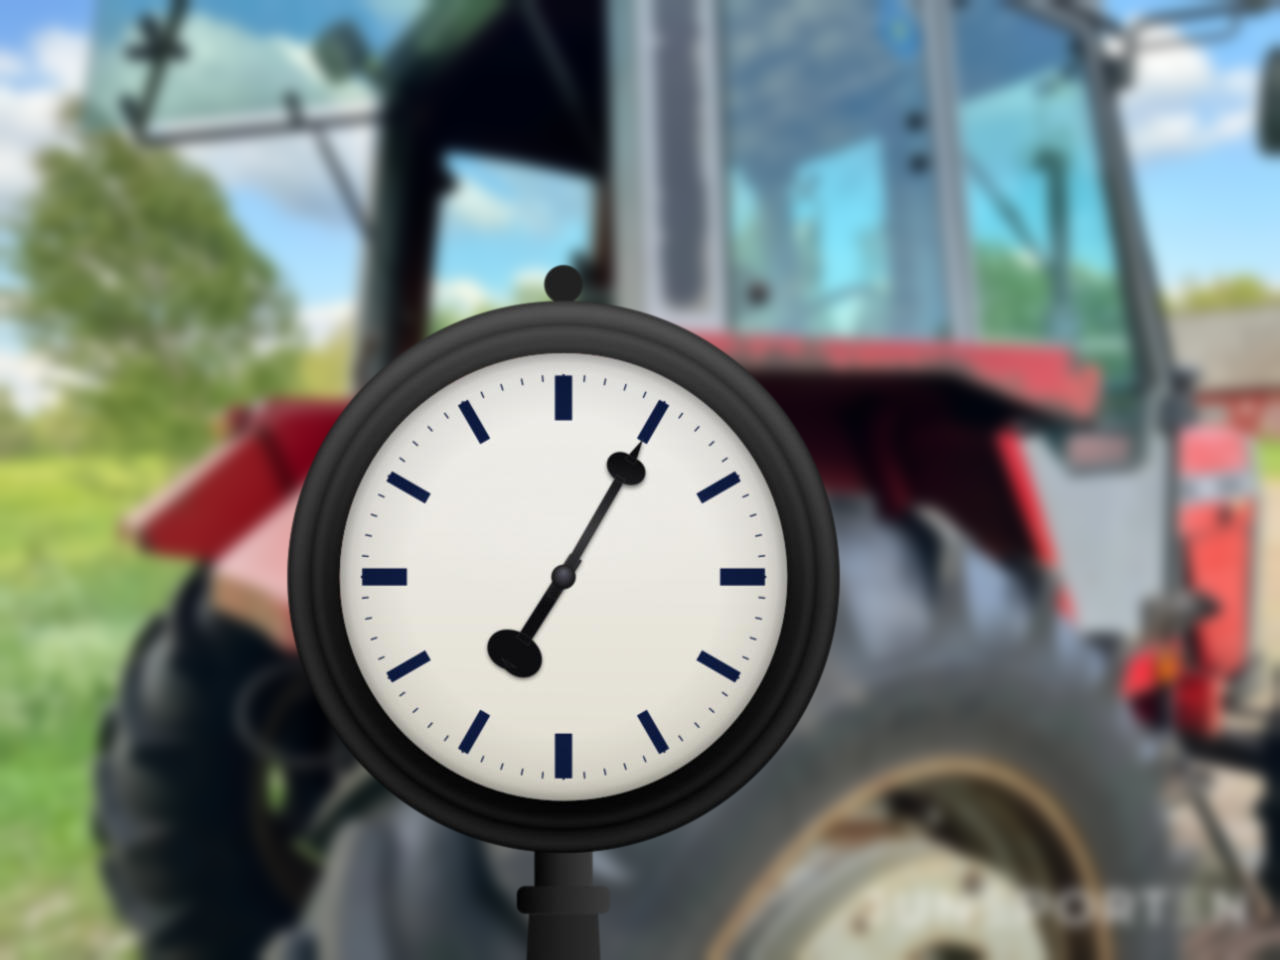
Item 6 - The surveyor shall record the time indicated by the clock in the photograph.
7:05
